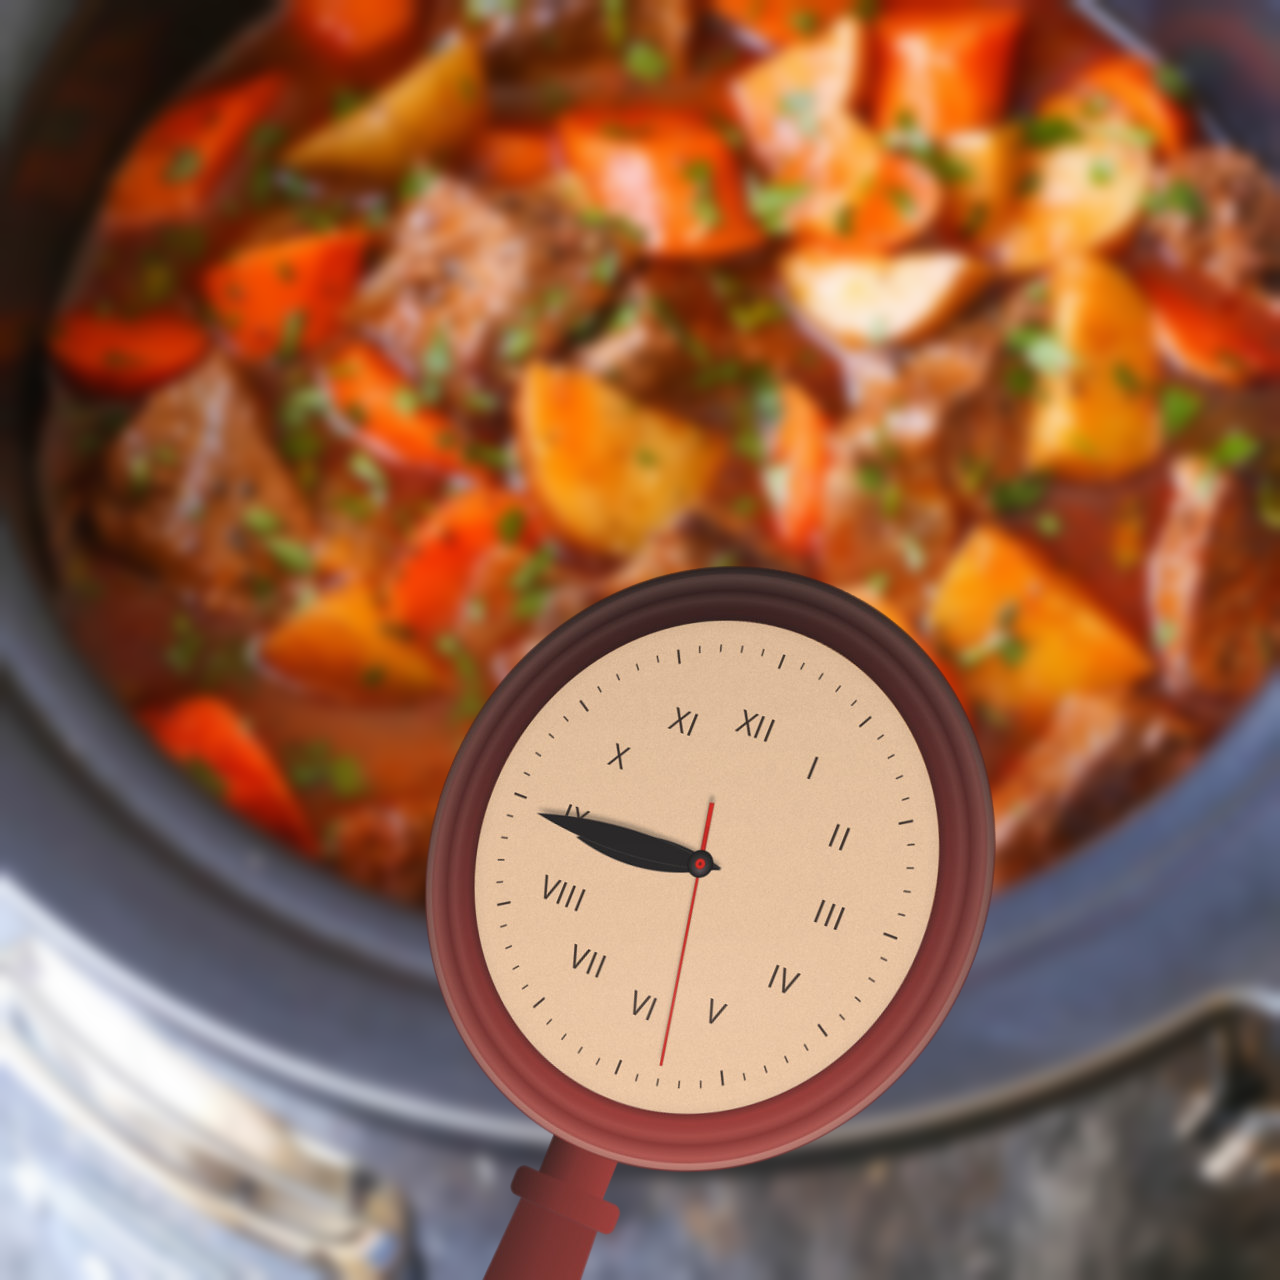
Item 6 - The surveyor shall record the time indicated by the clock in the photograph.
8:44:28
